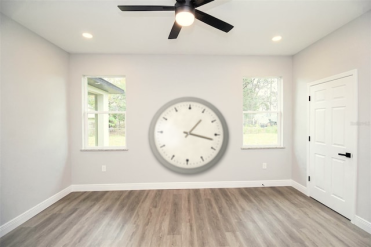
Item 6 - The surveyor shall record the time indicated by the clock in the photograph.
1:17
